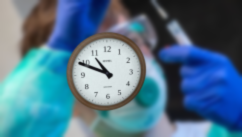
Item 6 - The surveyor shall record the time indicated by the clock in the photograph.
10:49
